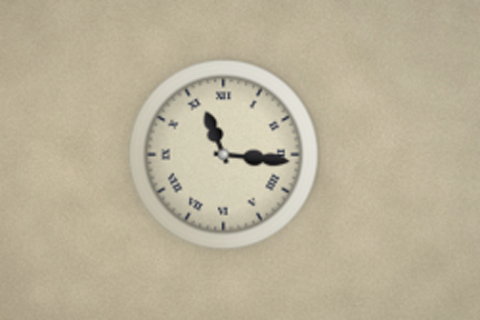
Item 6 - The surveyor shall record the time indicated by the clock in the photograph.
11:16
